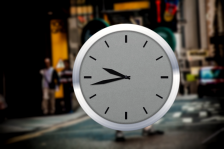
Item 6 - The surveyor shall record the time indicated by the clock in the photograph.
9:43
